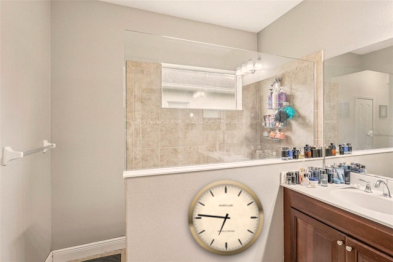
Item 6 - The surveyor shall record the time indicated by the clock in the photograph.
6:46
